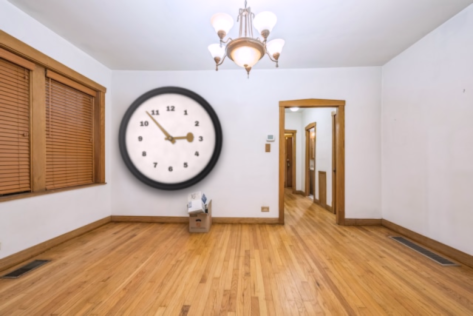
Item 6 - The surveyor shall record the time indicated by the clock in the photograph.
2:53
